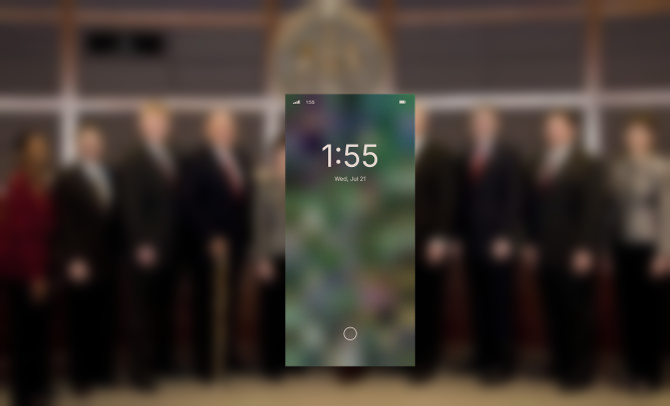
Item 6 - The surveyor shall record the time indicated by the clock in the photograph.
1:55
